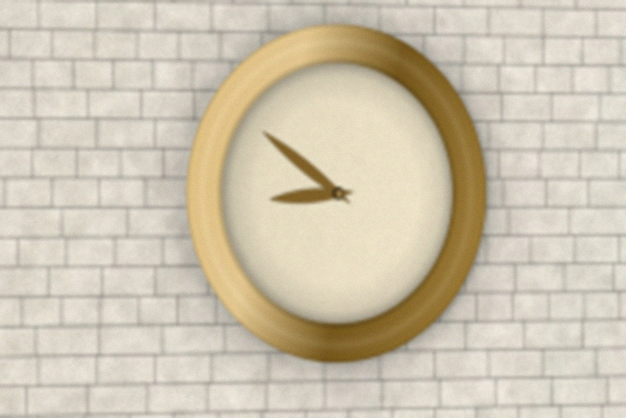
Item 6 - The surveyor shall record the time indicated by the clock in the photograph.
8:51
